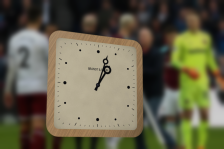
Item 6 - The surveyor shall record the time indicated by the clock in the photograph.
1:03
